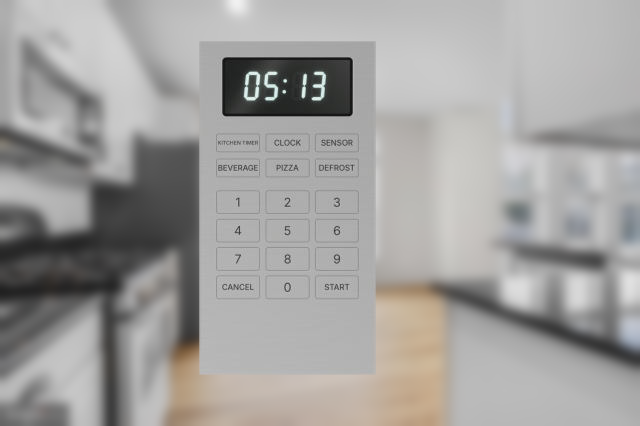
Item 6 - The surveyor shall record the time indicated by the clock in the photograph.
5:13
